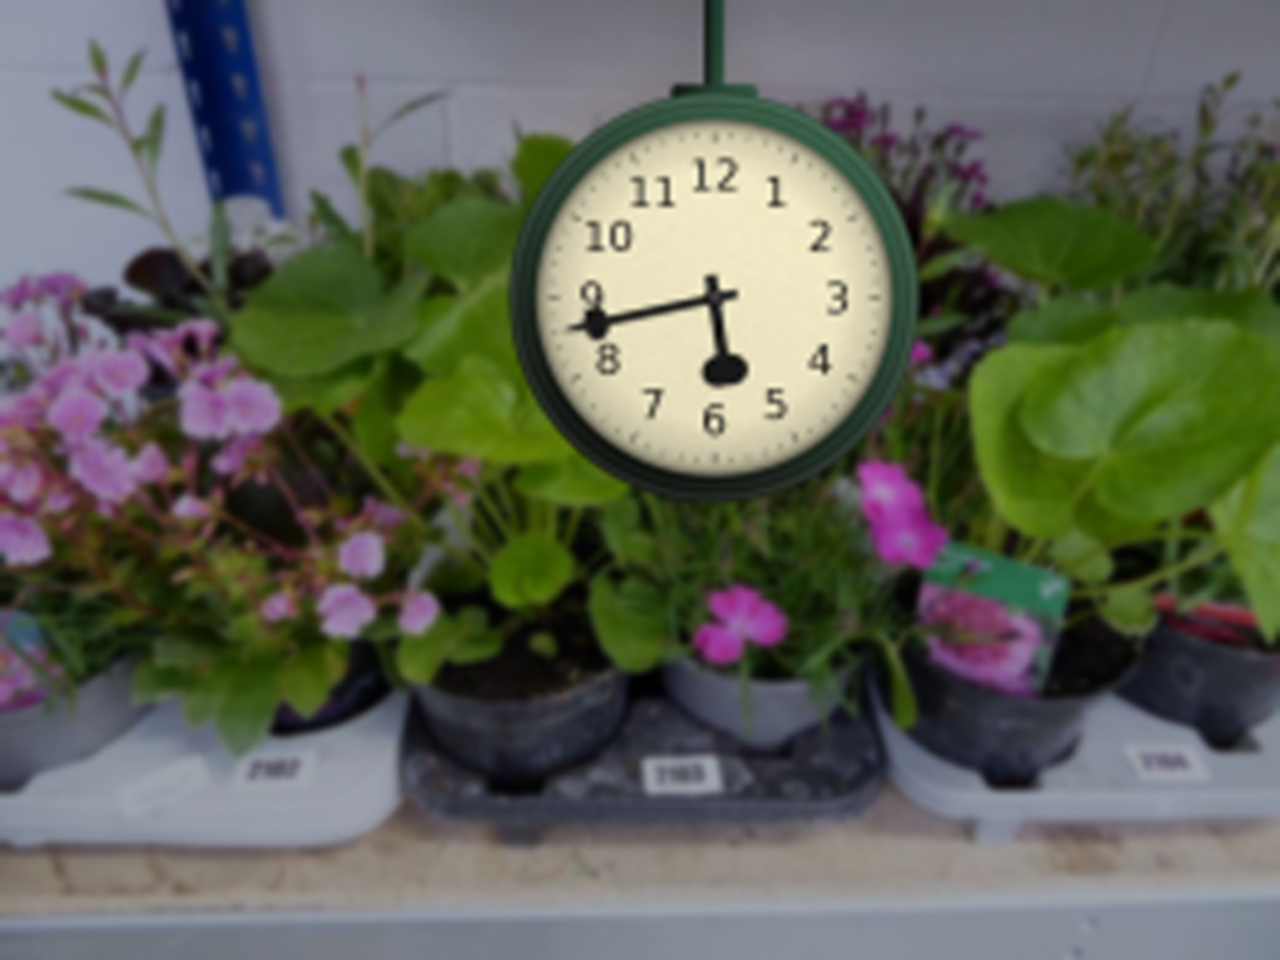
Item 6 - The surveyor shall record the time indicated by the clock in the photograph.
5:43
